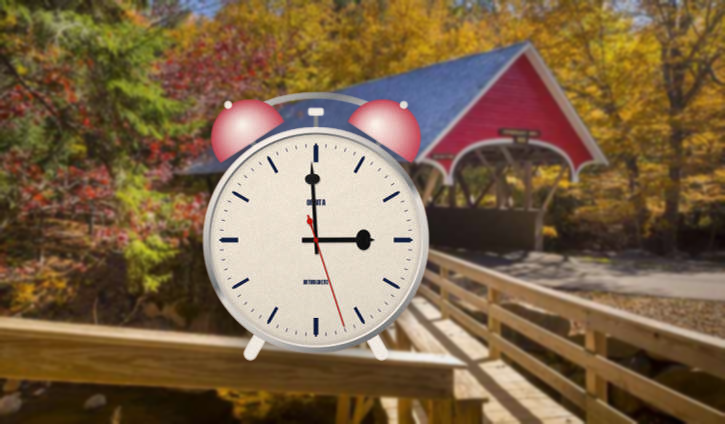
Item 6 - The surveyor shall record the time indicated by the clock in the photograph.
2:59:27
